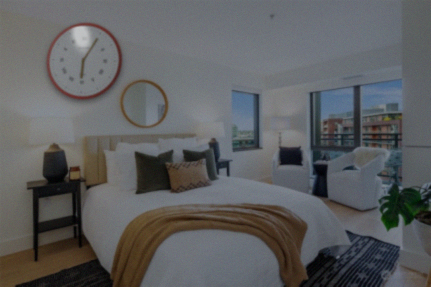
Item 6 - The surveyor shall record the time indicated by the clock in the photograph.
6:05
